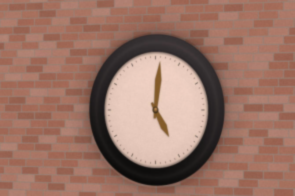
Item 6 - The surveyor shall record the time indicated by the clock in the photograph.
5:01
